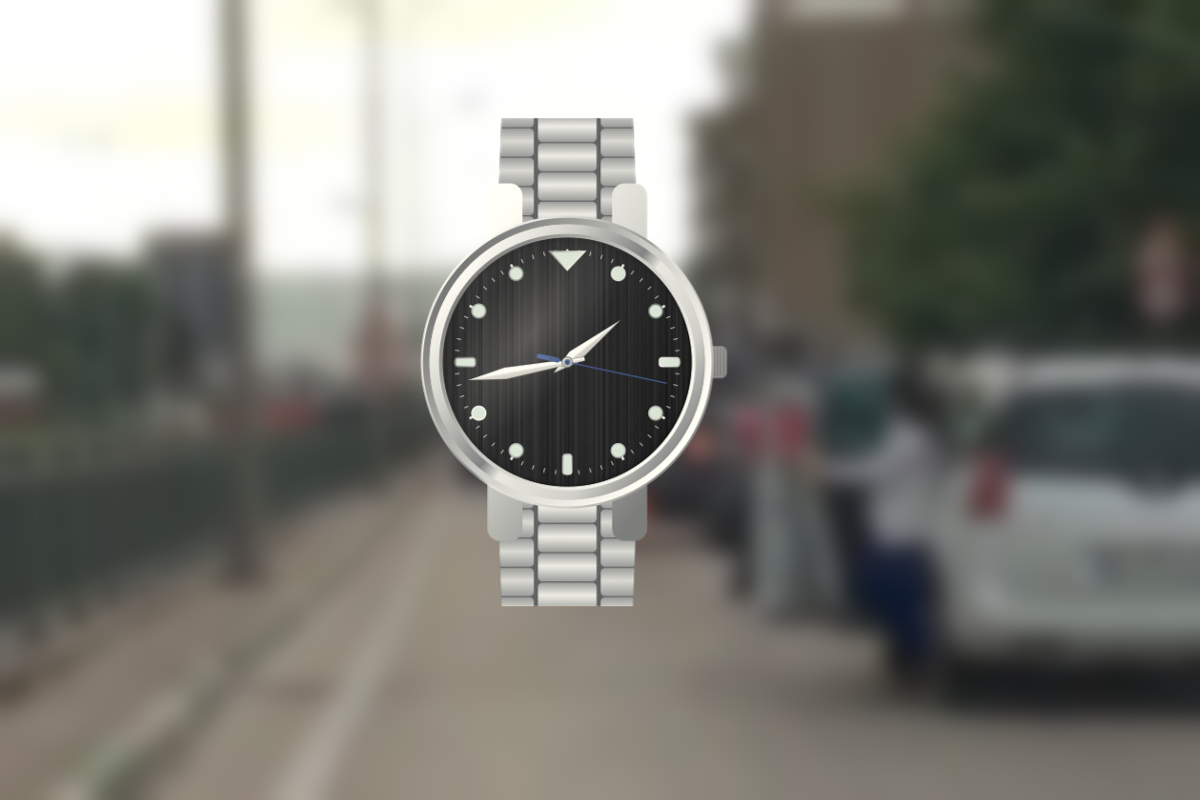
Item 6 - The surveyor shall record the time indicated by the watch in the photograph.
1:43:17
